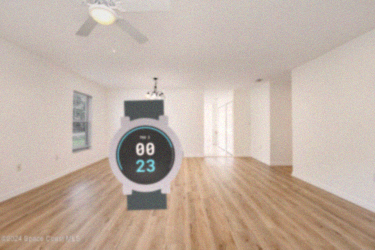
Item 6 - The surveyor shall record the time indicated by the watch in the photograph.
0:23
